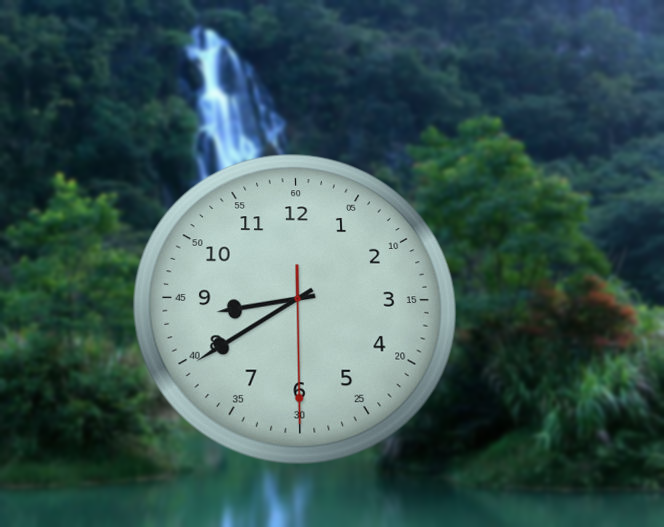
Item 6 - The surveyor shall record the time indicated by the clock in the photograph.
8:39:30
